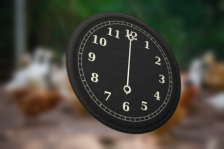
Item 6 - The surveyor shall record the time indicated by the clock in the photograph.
6:00
